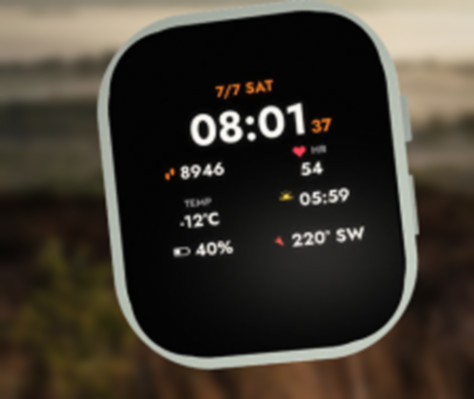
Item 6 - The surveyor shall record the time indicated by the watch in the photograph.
8:01:37
